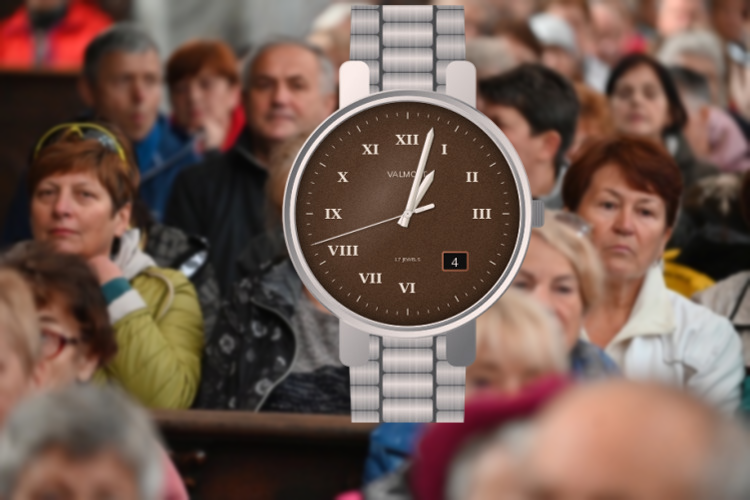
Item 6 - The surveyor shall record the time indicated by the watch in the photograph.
1:02:42
